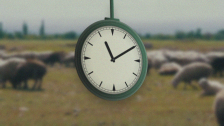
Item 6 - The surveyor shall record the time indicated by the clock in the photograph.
11:10
